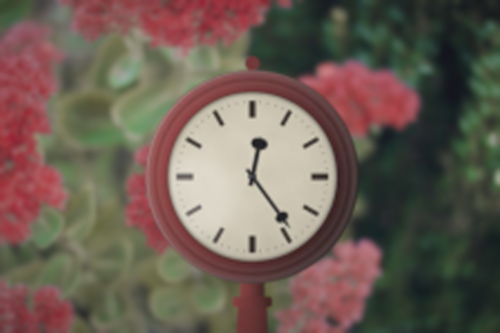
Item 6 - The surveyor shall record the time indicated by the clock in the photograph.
12:24
